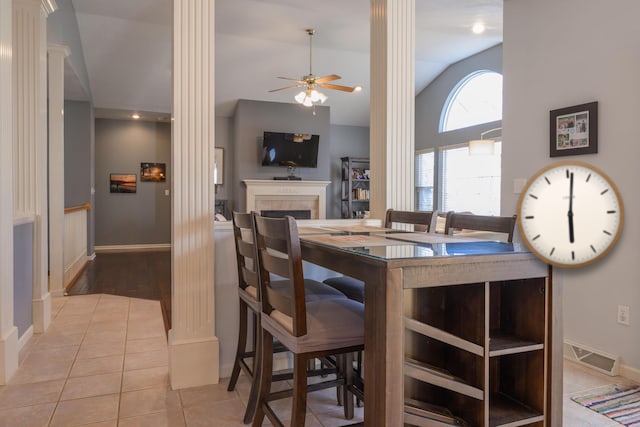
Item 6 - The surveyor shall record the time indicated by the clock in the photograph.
6:01
